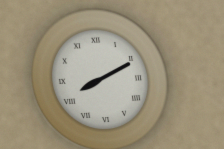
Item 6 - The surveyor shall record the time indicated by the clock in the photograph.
8:11
